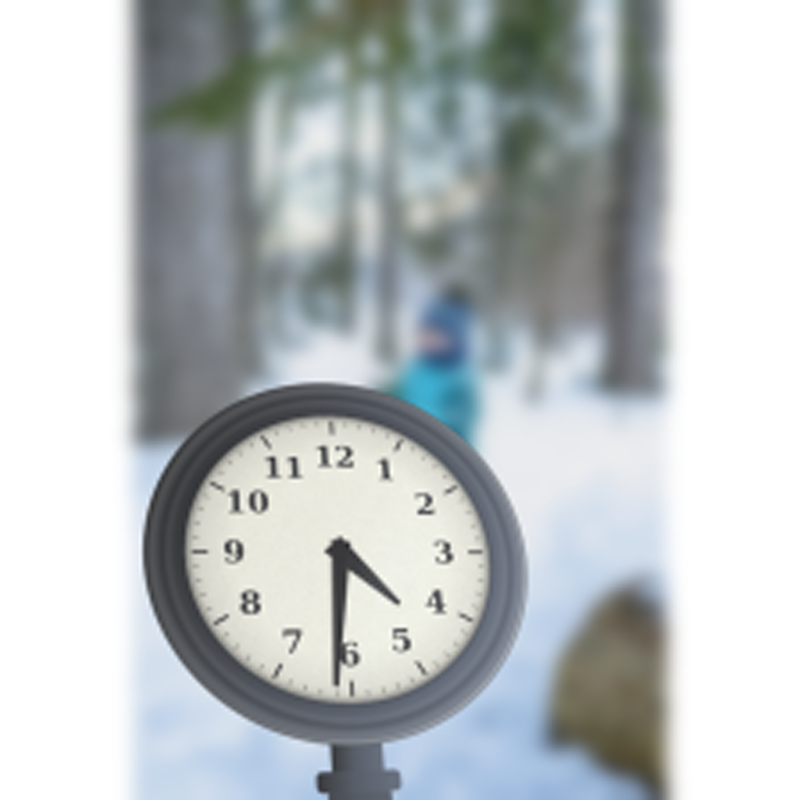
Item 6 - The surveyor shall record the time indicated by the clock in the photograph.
4:31
